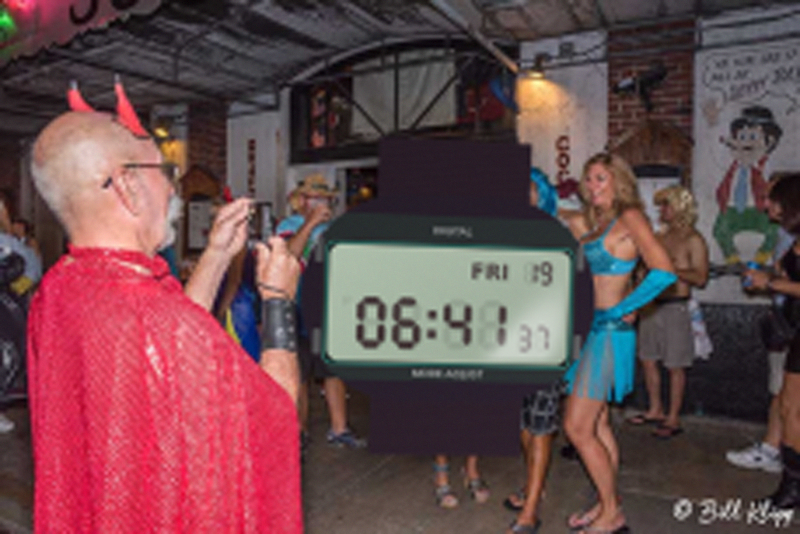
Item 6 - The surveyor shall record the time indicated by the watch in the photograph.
6:41:37
